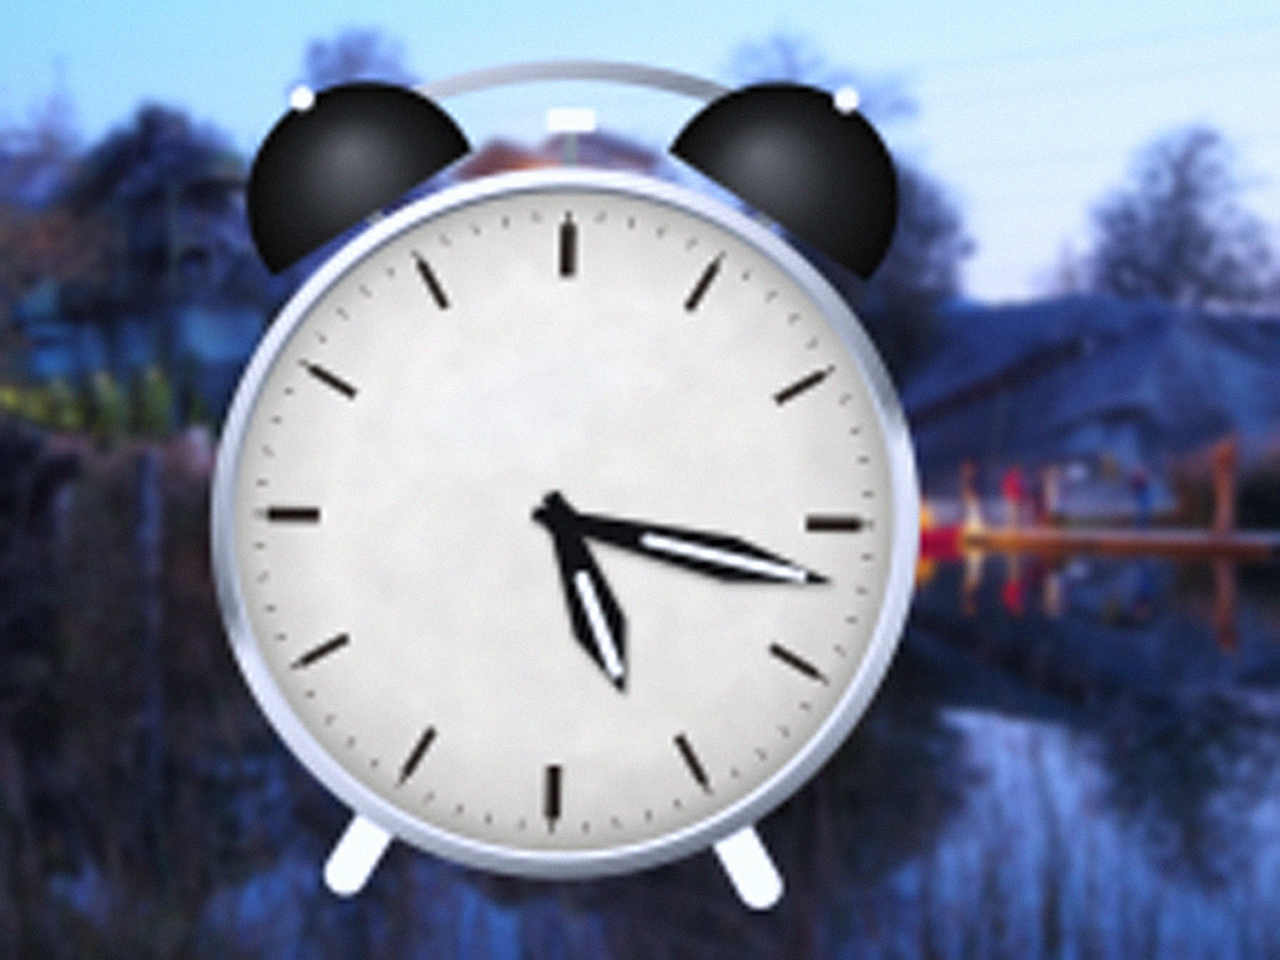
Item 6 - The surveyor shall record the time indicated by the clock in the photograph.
5:17
